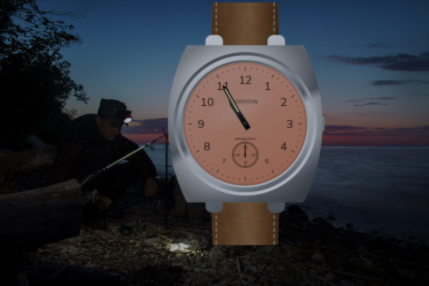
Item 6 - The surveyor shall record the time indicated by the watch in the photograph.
10:55
